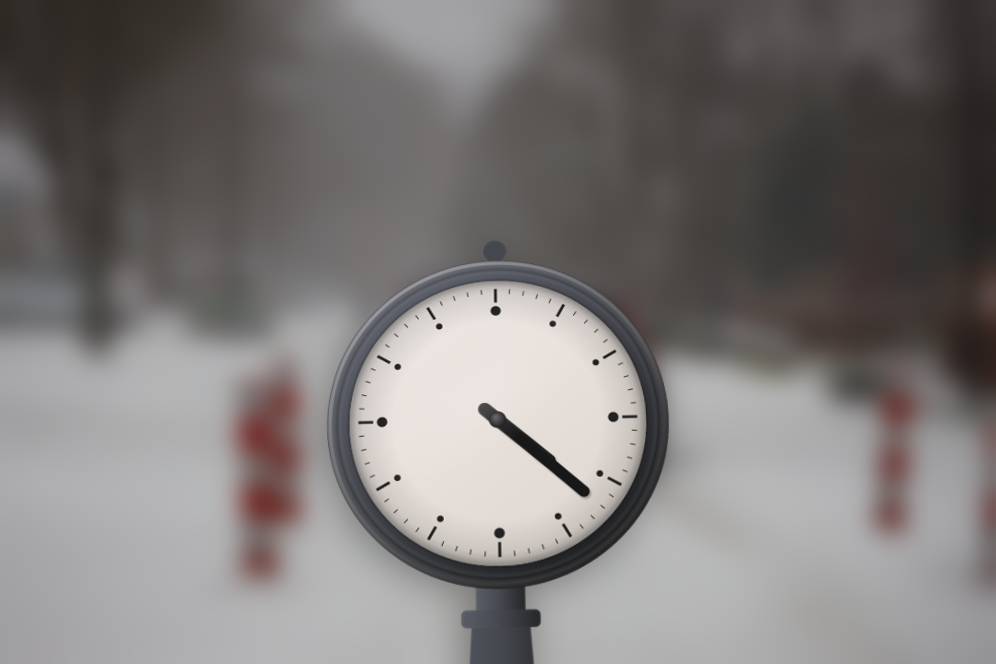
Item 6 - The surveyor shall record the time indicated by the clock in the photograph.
4:22
